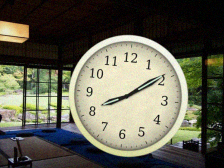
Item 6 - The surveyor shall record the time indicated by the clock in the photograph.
8:09
